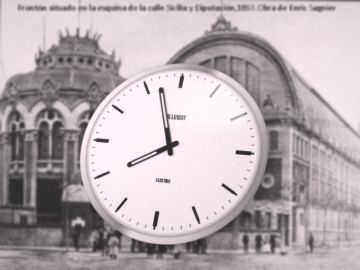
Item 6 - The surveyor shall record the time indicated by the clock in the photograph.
7:57
